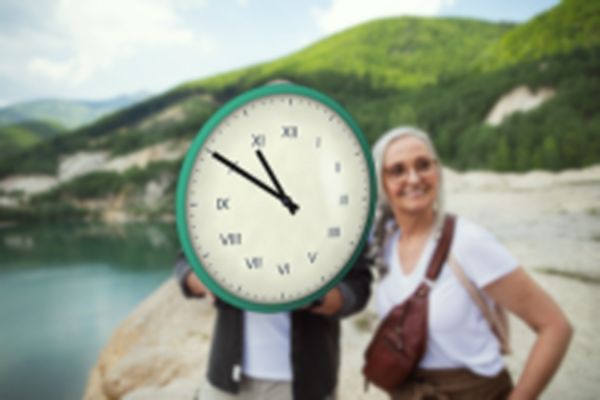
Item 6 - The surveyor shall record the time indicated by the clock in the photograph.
10:50
